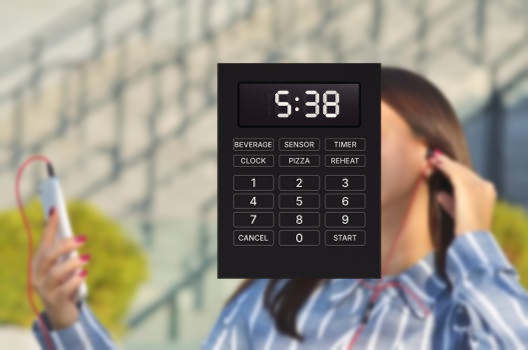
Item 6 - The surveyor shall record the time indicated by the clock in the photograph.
5:38
